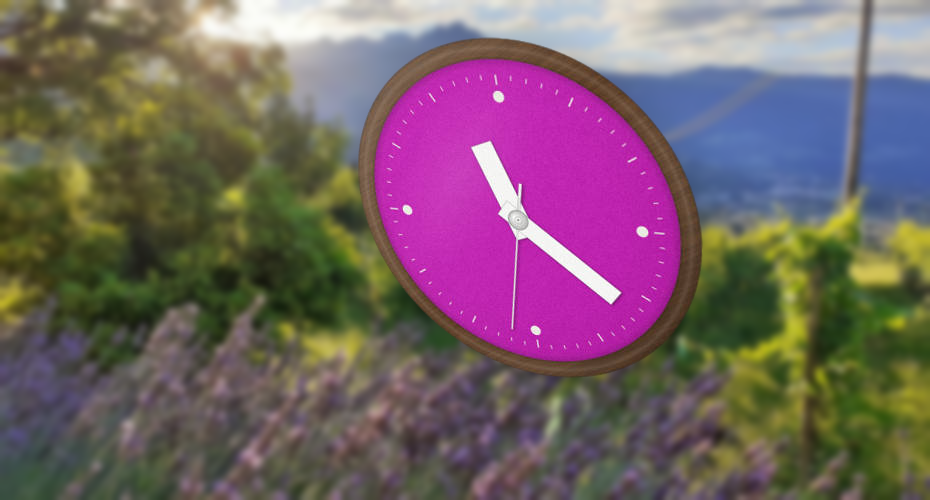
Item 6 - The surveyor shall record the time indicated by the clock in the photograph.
11:21:32
